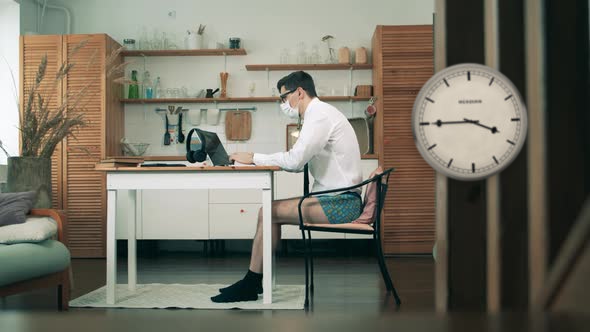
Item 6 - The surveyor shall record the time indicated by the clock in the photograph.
3:45
